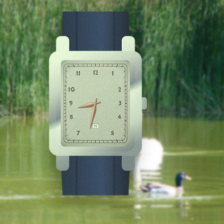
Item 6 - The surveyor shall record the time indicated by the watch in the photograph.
8:32
